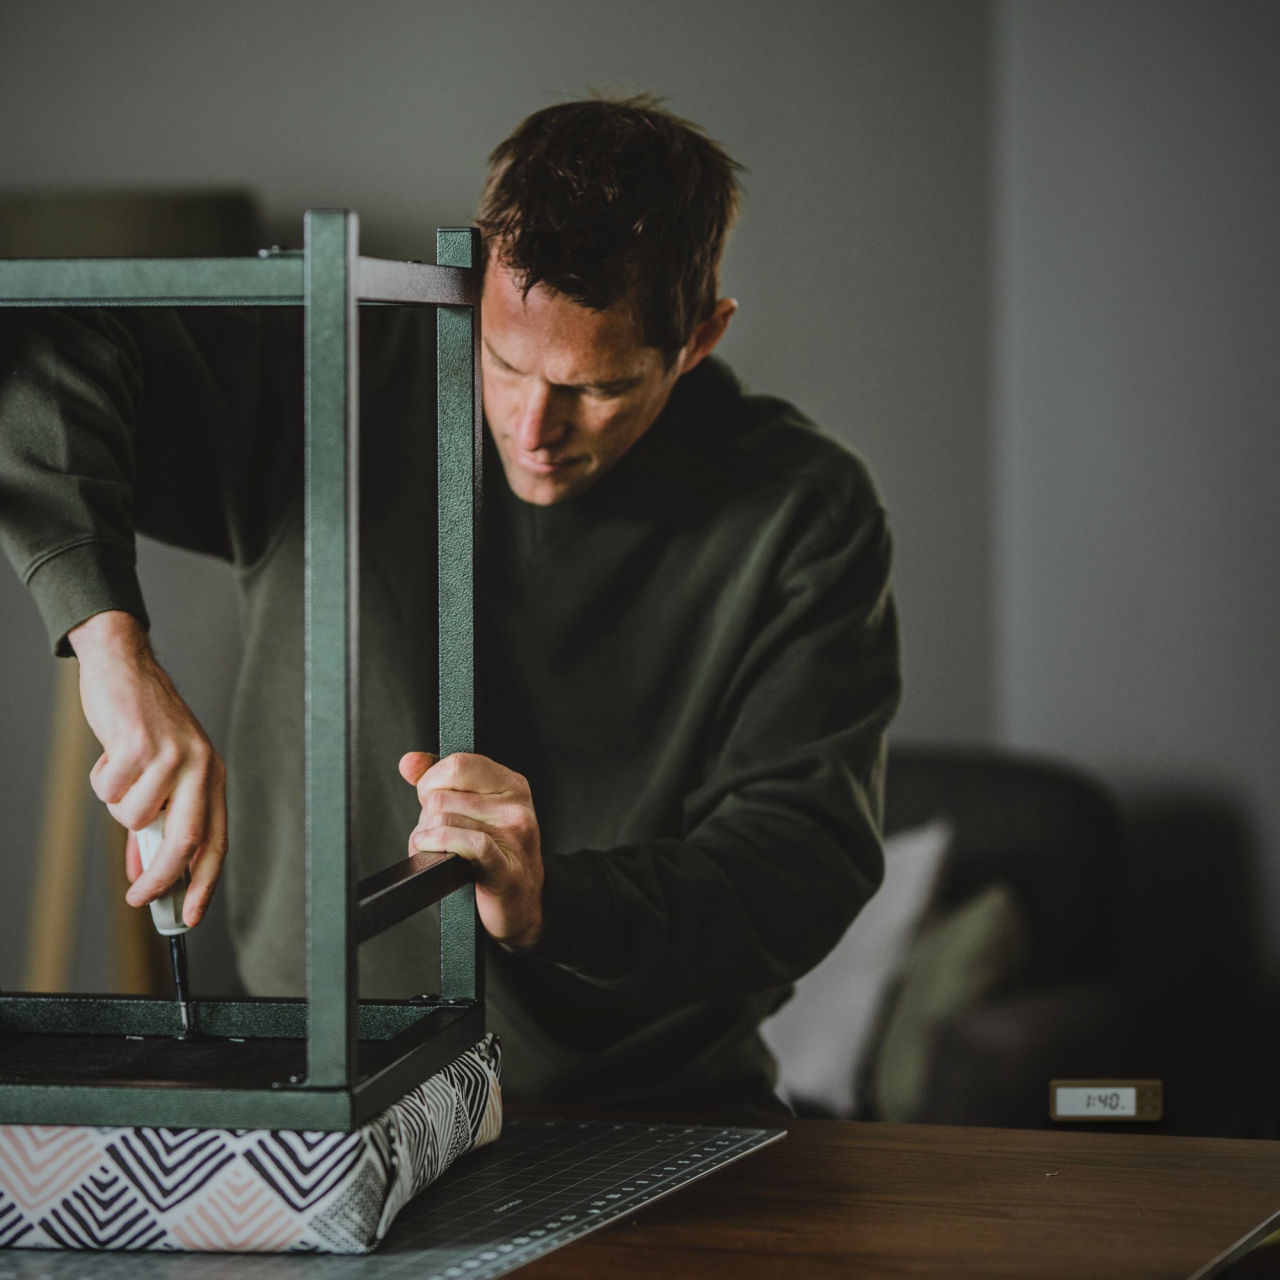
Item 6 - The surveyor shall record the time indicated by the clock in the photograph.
1:40
